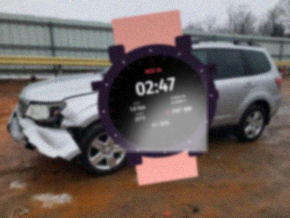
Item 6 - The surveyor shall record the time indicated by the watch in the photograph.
2:47
